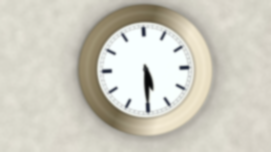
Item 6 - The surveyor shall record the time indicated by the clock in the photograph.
5:30
